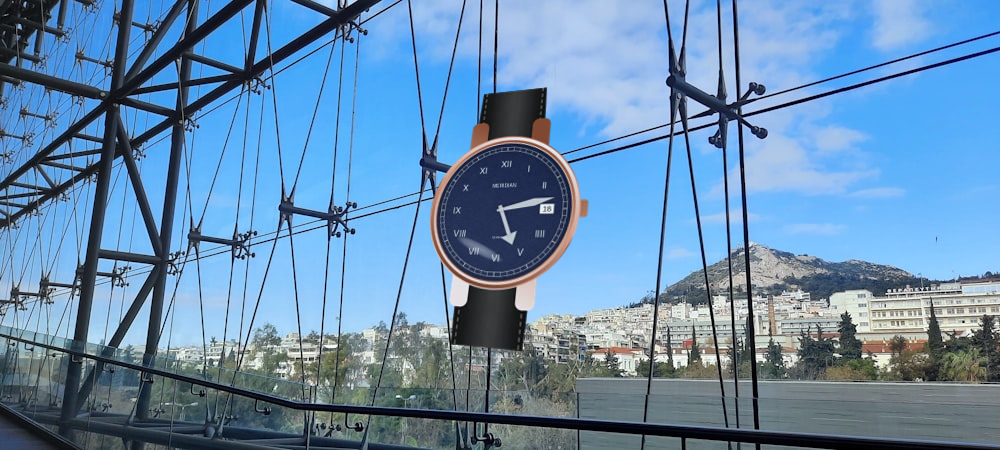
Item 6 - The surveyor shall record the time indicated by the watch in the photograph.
5:13
